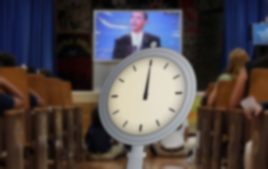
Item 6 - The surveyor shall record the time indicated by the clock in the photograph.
12:00
